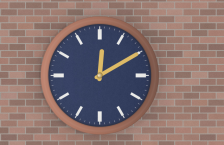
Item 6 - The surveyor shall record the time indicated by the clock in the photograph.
12:10
